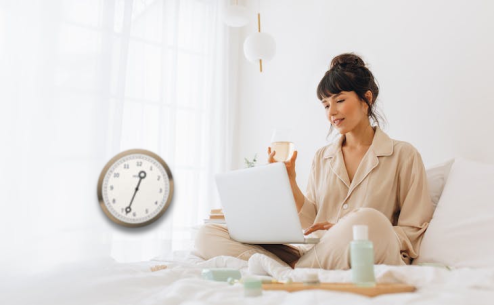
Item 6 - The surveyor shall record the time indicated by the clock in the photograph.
12:33
